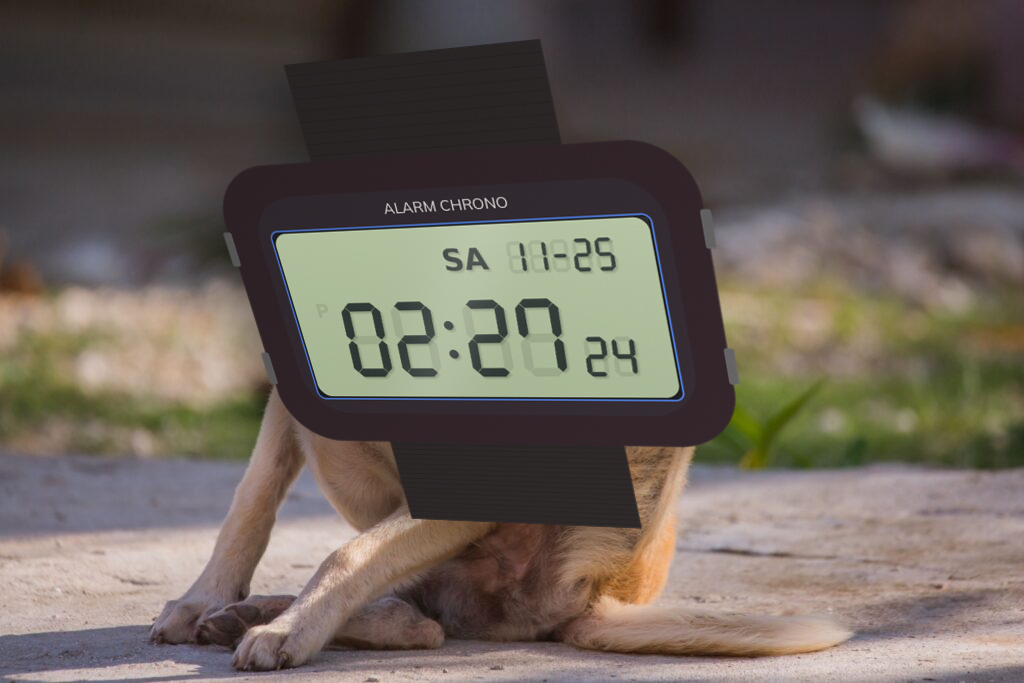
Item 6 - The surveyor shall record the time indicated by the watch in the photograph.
2:27:24
